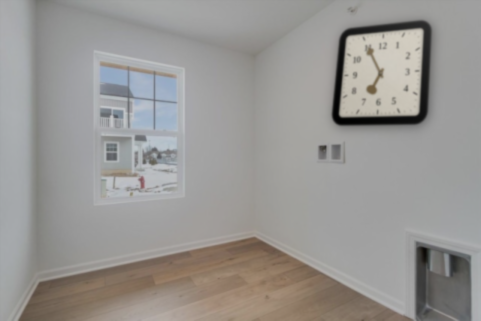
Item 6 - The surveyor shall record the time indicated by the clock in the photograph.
6:55
